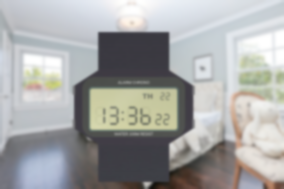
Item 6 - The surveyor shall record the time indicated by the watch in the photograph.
13:36:22
